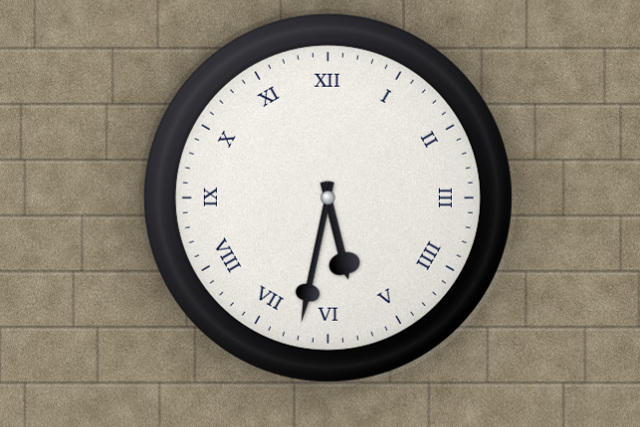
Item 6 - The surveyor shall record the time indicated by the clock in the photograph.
5:32
